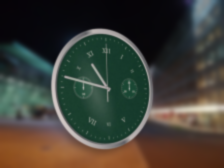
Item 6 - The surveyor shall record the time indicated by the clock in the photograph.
10:47
